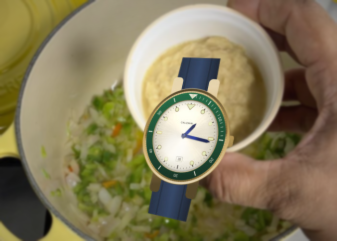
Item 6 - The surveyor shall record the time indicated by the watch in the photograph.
1:16
